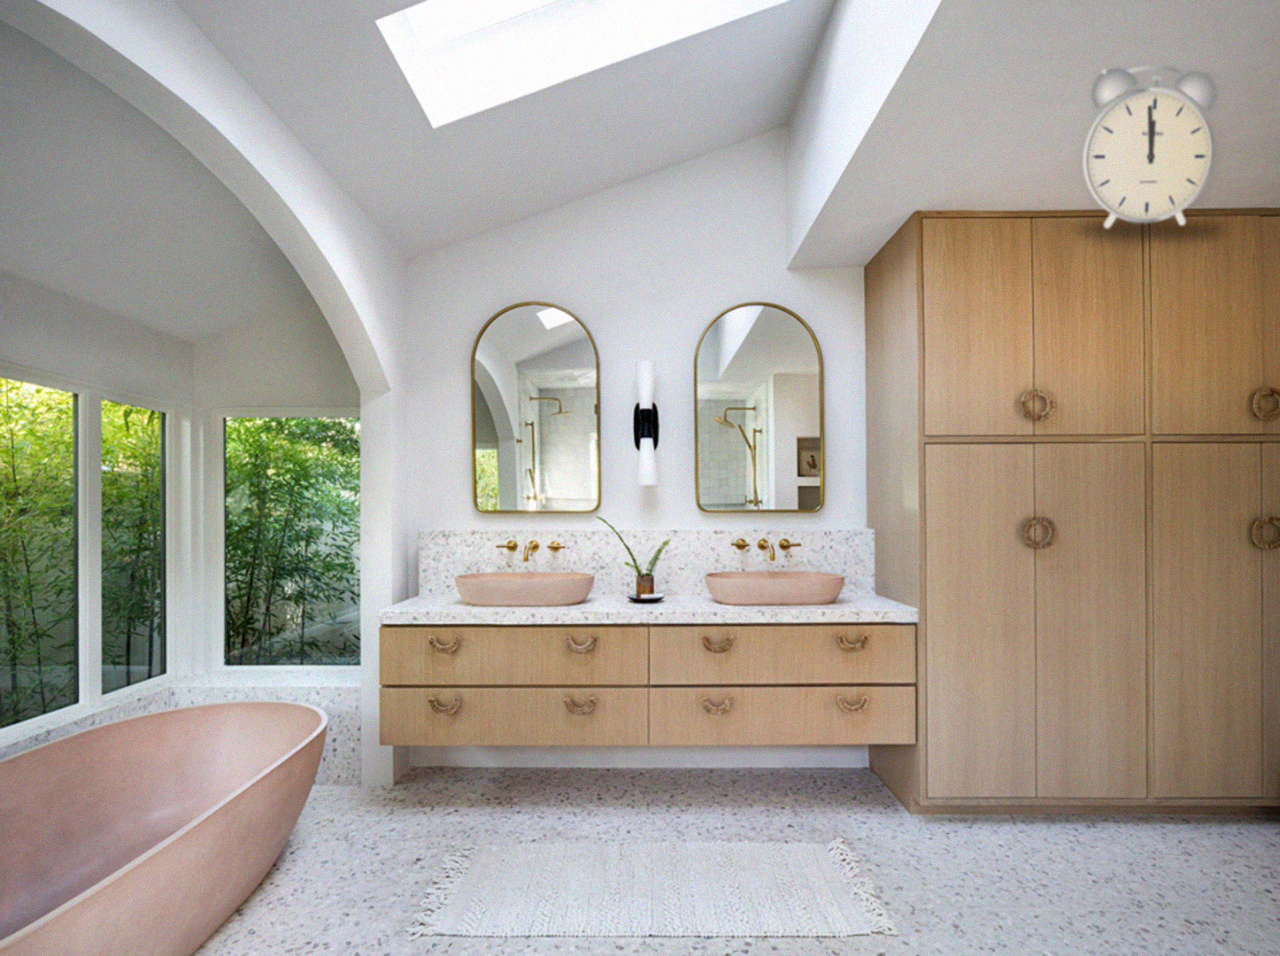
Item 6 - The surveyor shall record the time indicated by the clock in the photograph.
11:59
